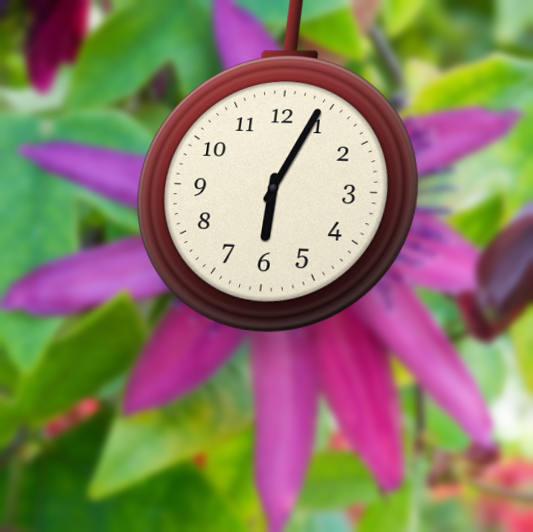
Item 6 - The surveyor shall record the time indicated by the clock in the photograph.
6:04
